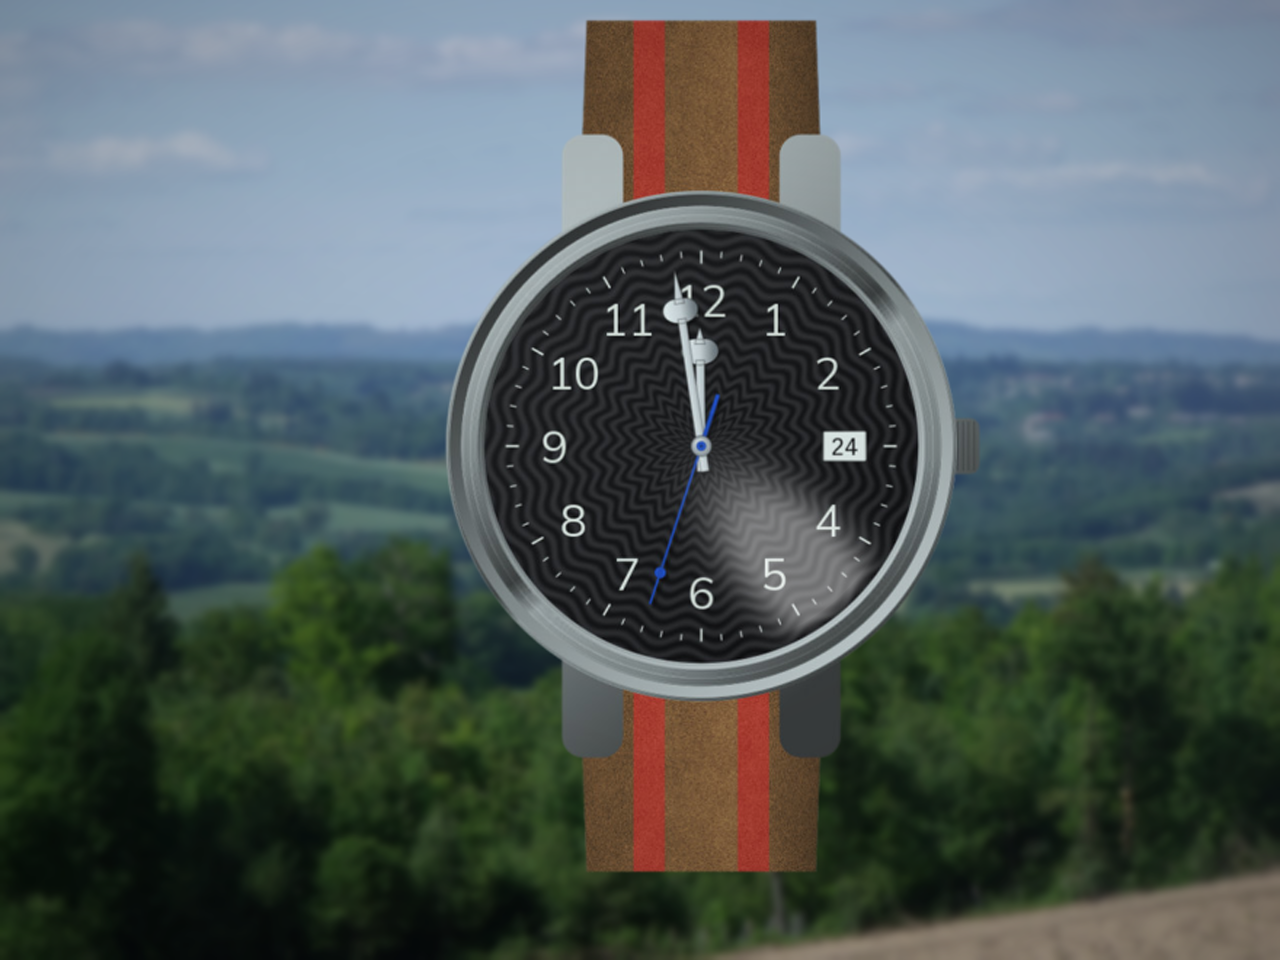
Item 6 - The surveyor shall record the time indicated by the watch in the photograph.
11:58:33
